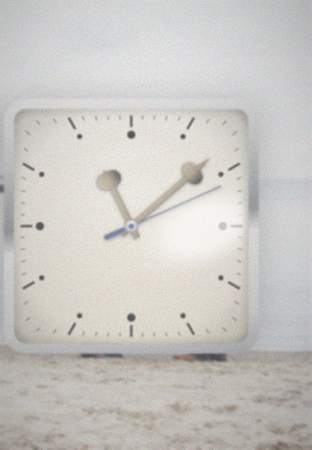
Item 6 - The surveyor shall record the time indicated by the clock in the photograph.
11:08:11
